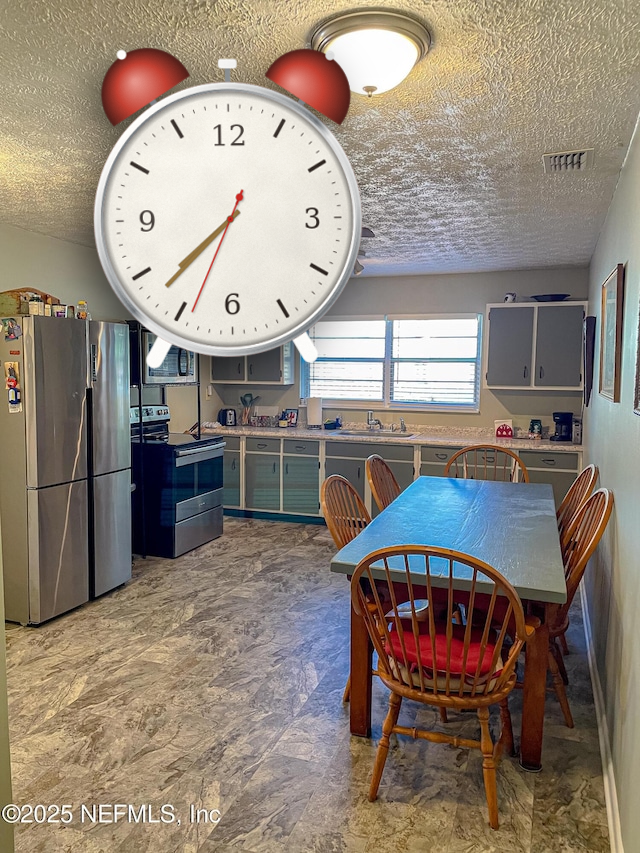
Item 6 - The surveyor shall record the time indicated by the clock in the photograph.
7:37:34
